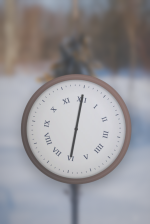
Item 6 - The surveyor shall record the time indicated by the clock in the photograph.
6:00
